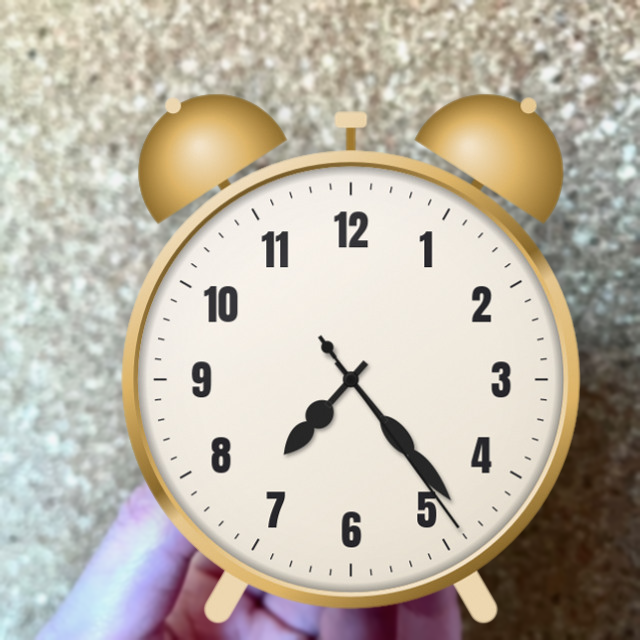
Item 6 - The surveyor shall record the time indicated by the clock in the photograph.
7:23:24
